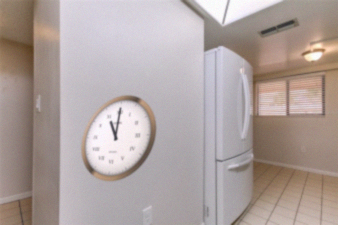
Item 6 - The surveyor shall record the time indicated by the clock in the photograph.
11:00
